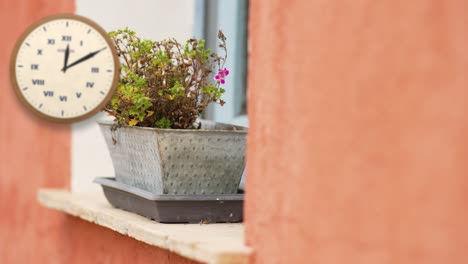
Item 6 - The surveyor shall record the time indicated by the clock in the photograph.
12:10
